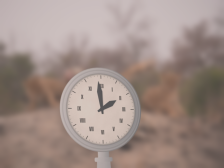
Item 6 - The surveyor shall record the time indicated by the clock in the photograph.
1:59
